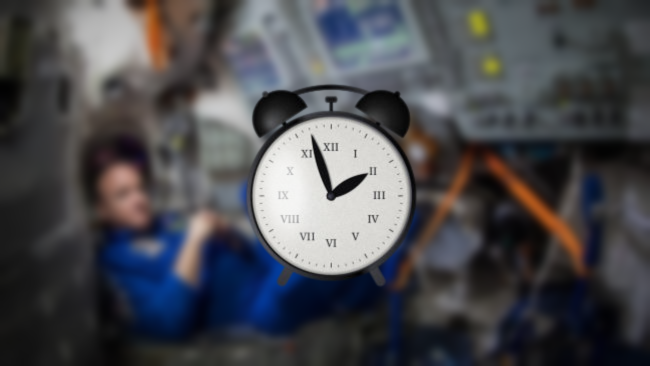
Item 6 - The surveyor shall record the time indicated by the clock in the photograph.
1:57
